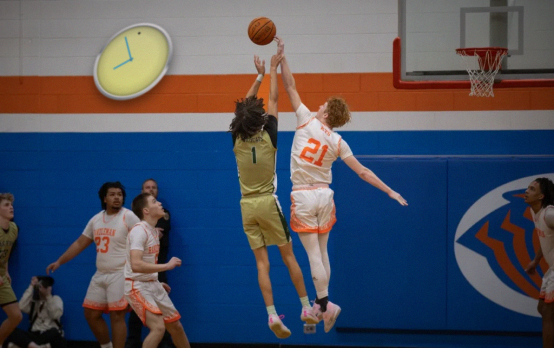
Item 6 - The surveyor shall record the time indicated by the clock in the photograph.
7:55
